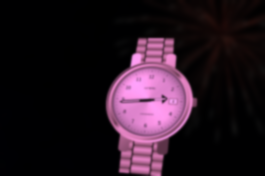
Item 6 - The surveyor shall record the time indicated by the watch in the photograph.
2:44
